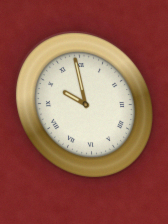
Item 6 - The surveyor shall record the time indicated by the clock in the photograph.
9:59
